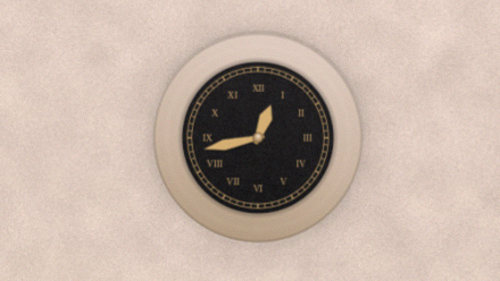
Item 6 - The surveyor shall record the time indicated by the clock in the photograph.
12:43
